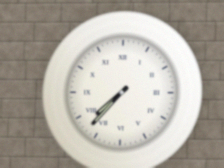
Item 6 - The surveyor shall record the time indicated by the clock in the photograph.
7:37
